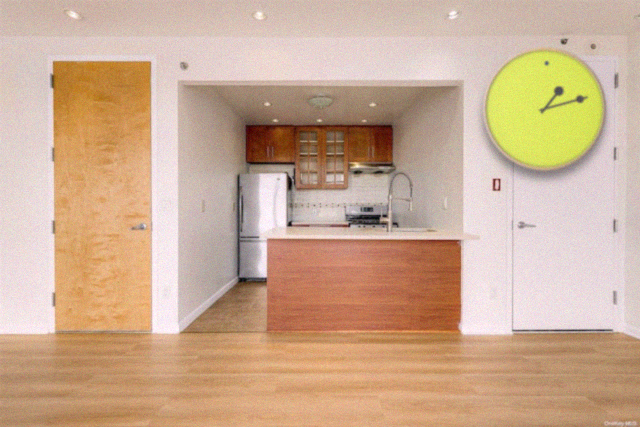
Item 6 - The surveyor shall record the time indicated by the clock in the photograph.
1:12
